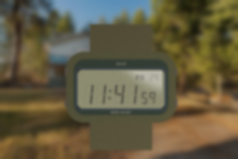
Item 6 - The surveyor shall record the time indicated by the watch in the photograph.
11:41:59
